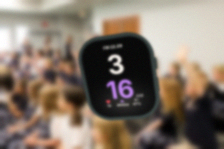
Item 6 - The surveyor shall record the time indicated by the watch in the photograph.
3:16
